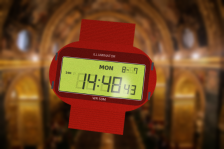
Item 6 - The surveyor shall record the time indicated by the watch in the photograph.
14:48:43
